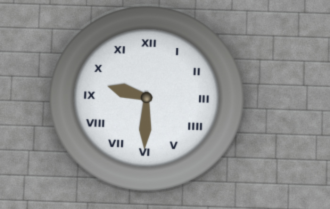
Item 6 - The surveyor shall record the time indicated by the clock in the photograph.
9:30
